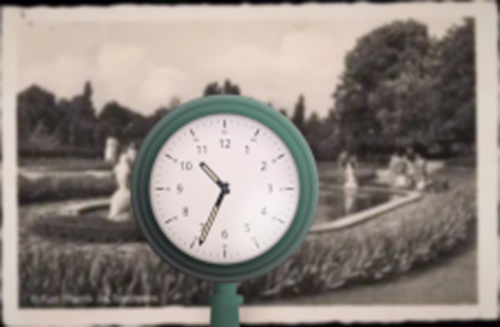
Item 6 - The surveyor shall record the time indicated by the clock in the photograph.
10:34
